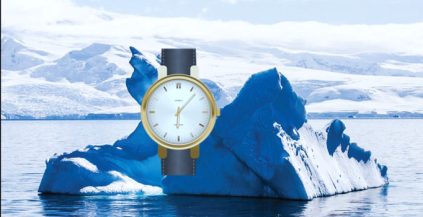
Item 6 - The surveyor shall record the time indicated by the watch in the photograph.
6:07
